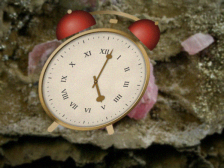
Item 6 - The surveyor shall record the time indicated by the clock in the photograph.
5:02
